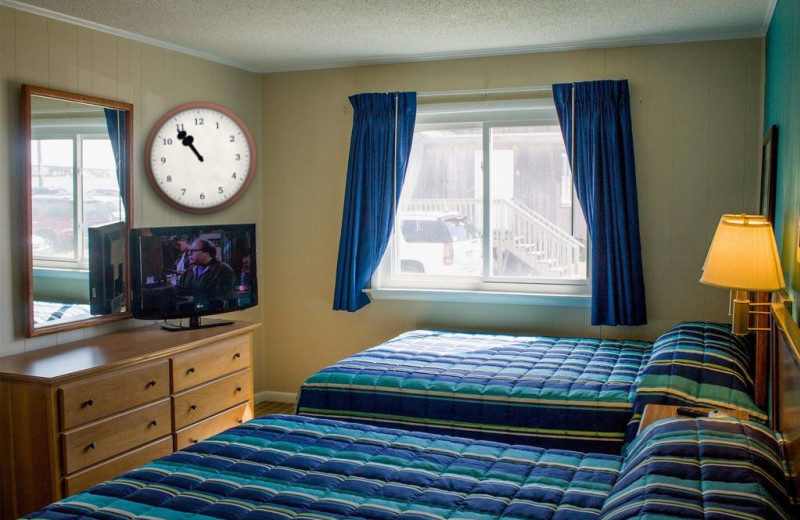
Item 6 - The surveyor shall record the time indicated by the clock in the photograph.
10:54
